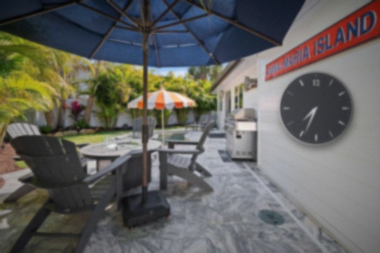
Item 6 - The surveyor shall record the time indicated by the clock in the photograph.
7:34
